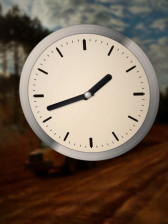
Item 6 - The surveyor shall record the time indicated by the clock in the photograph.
1:42
